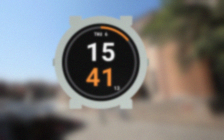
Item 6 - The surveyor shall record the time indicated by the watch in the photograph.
15:41
